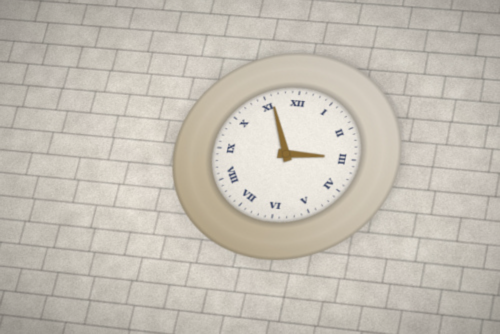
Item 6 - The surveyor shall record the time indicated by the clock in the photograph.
2:56
